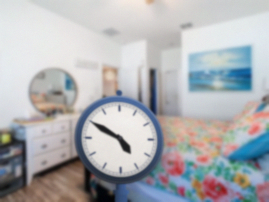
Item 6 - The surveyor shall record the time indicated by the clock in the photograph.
4:50
